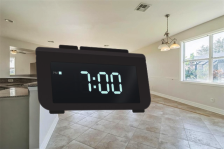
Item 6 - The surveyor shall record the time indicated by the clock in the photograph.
7:00
